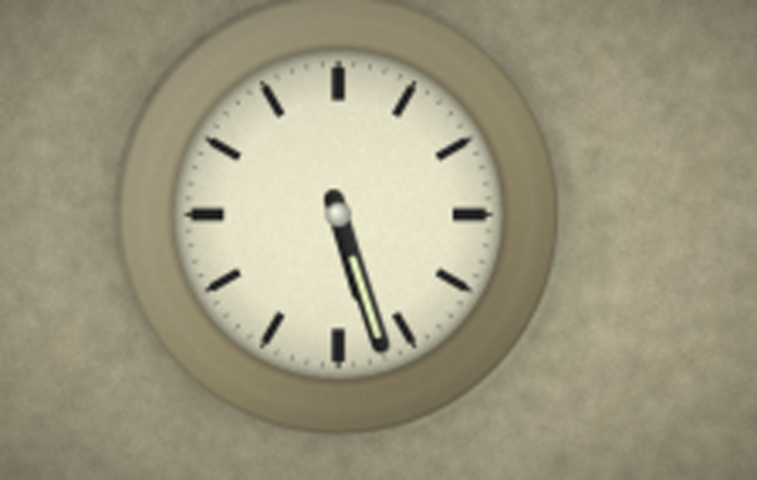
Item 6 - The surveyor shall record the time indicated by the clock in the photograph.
5:27
